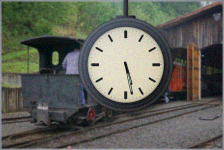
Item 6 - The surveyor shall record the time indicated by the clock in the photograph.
5:28
